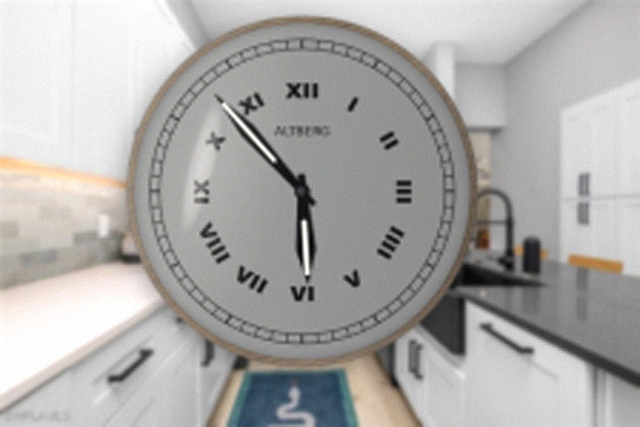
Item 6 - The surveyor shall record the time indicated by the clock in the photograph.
5:53
